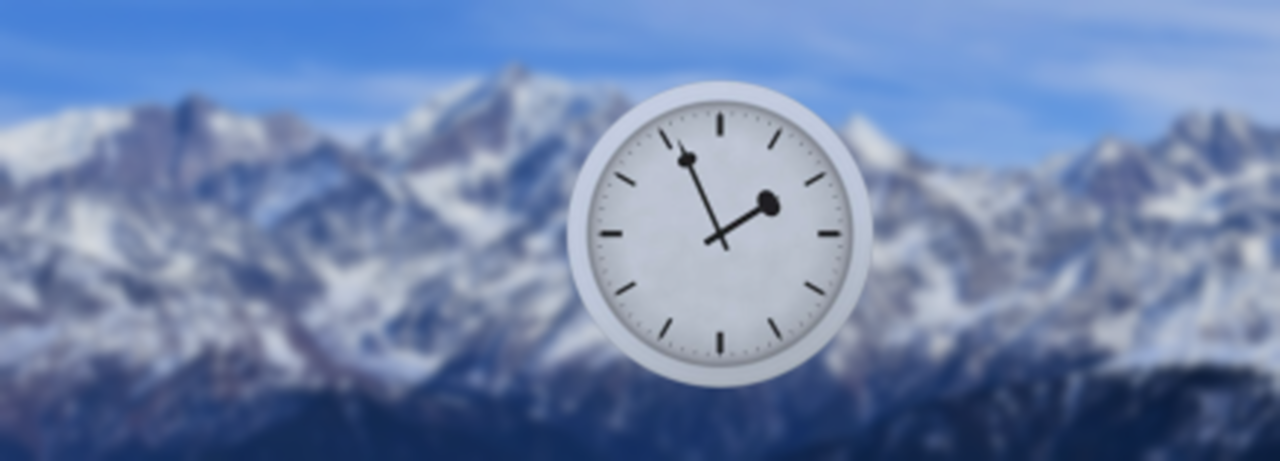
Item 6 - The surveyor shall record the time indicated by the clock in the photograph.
1:56
